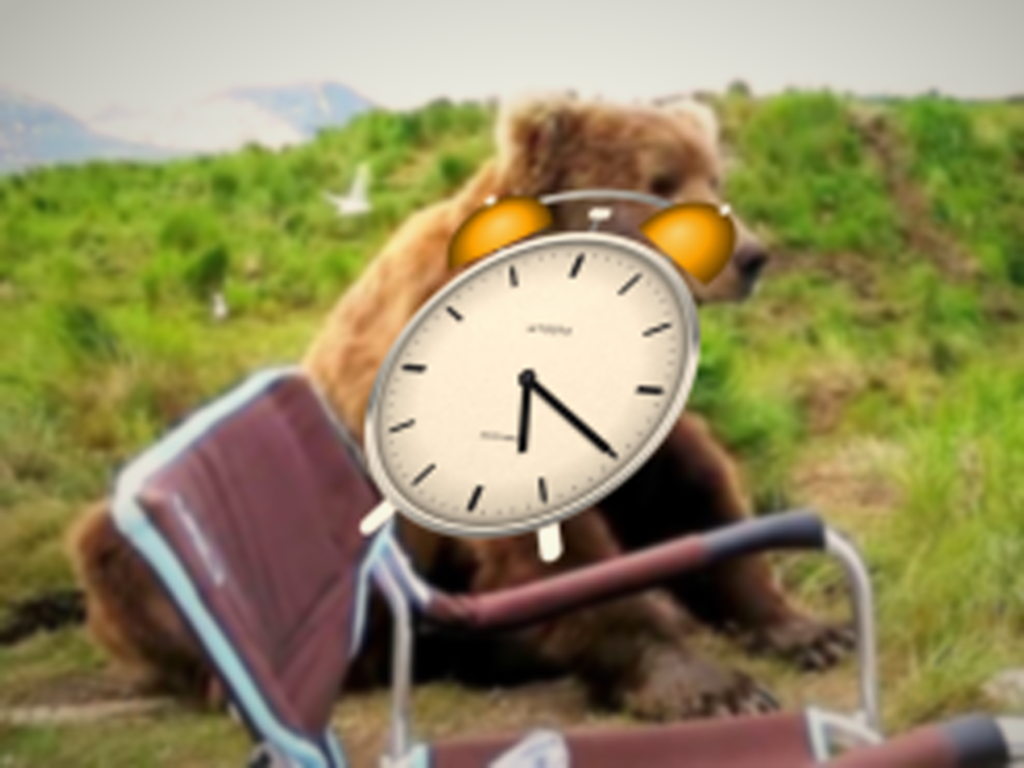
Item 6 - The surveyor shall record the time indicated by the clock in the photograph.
5:20
